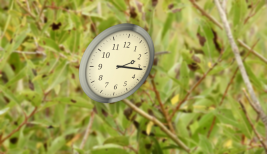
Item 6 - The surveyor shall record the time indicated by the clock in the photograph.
2:16
